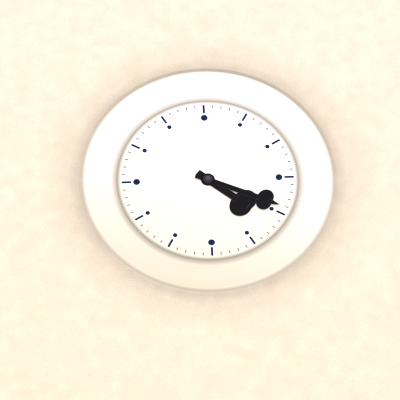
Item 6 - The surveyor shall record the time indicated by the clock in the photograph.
4:19
